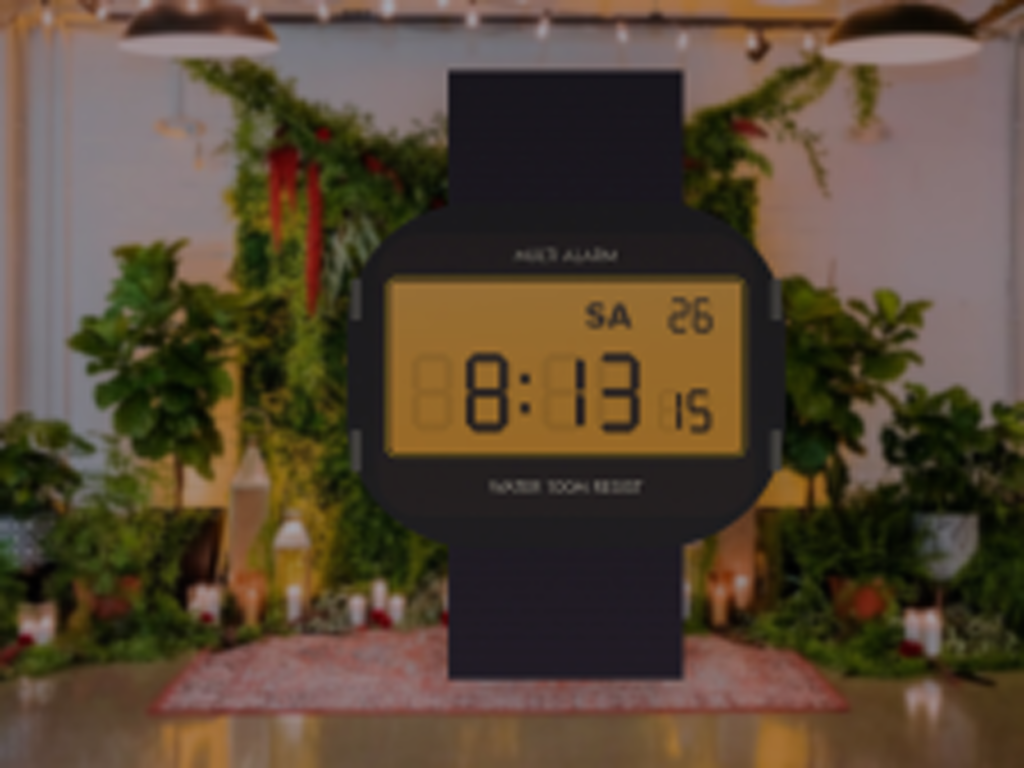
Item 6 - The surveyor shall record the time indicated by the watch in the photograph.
8:13:15
